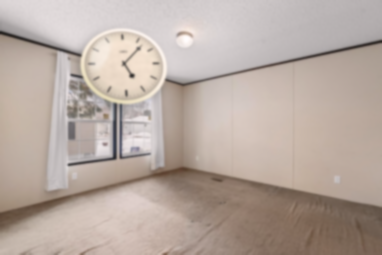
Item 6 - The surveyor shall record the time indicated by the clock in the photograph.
5:07
